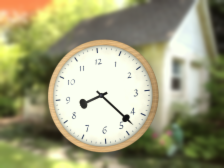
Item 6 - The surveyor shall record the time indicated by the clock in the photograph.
8:23
